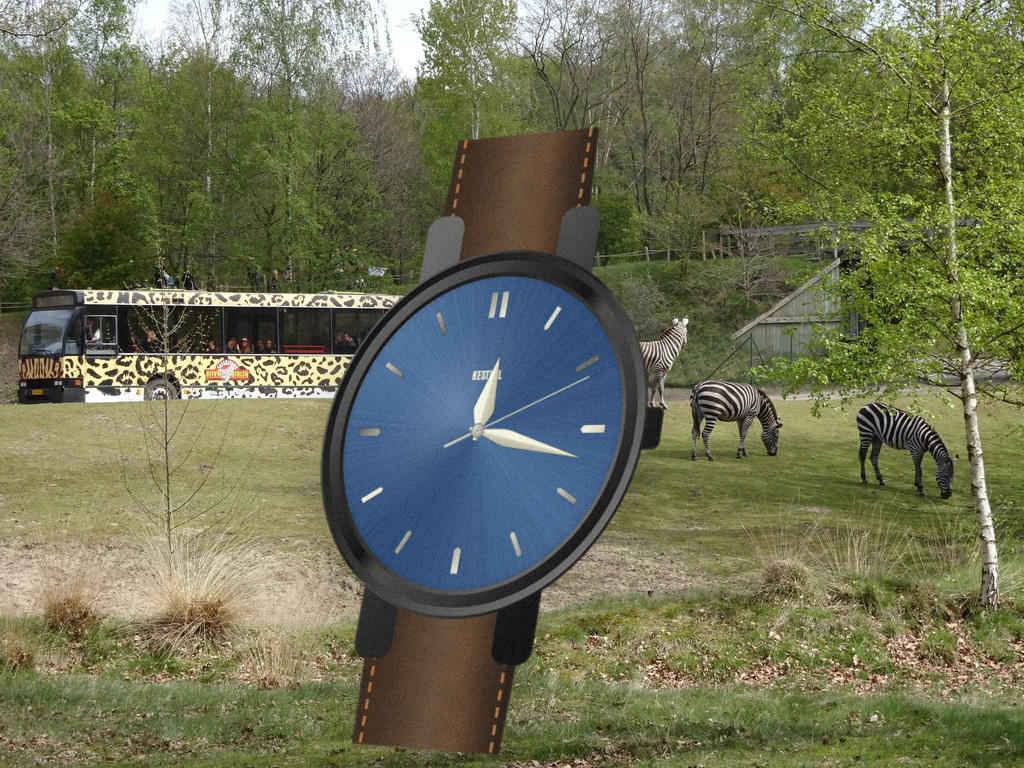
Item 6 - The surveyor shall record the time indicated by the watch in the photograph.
12:17:11
